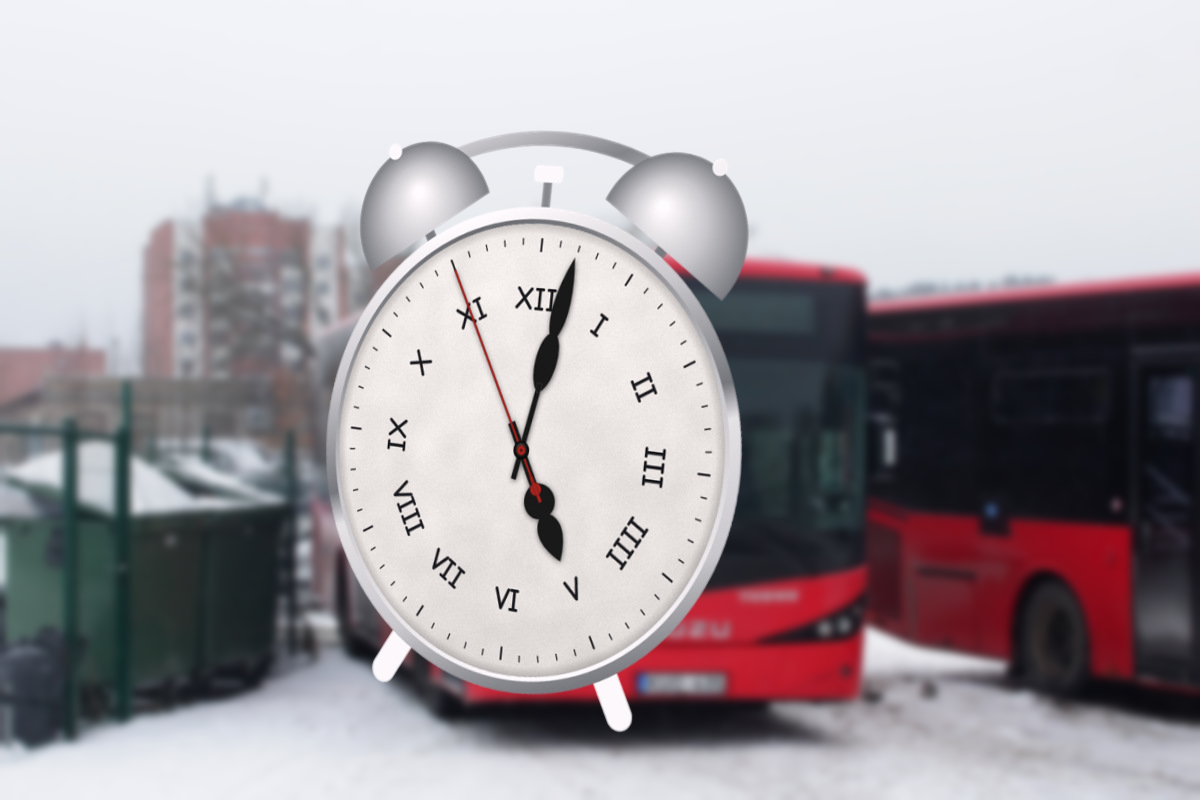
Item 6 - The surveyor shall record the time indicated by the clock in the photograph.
5:01:55
